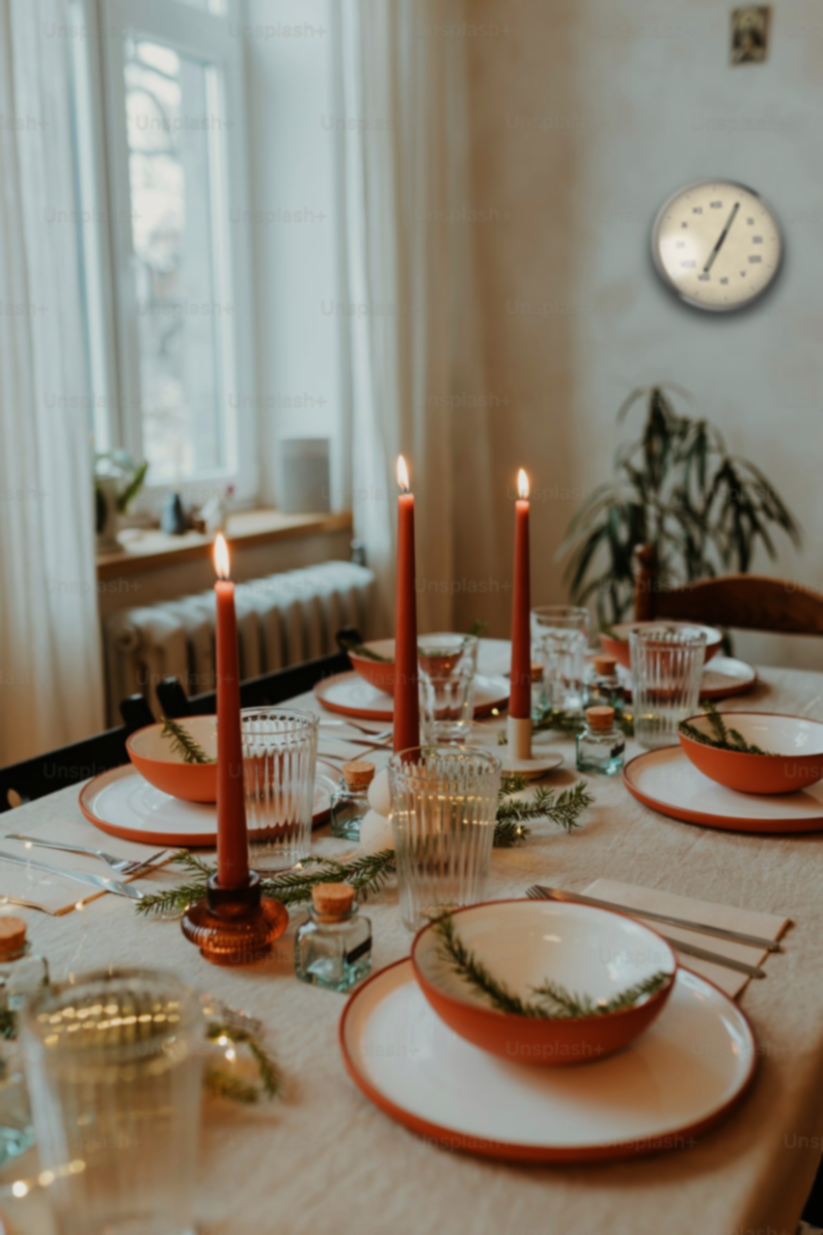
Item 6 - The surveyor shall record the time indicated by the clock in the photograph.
7:05
